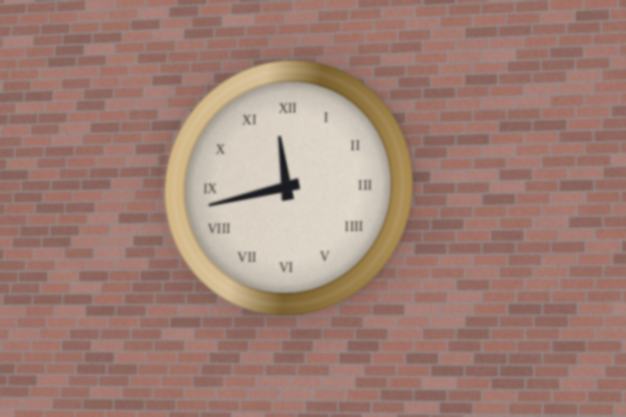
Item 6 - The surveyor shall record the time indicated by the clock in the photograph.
11:43
